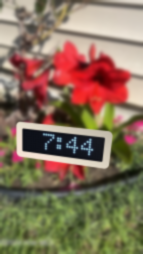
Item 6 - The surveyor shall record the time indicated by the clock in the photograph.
7:44
